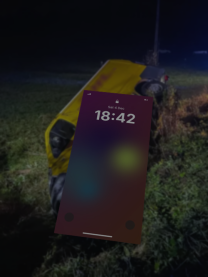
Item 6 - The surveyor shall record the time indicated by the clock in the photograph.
18:42
